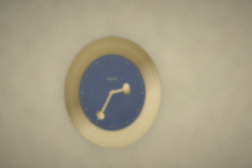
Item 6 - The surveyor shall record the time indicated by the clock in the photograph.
2:35
